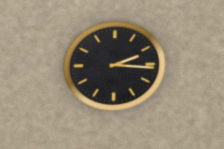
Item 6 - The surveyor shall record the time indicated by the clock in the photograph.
2:16
